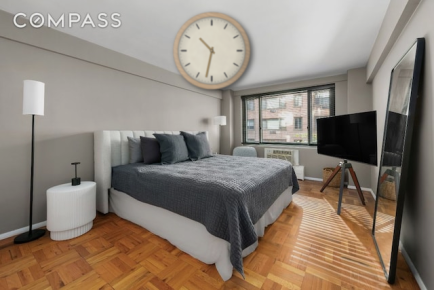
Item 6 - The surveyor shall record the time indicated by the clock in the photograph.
10:32
